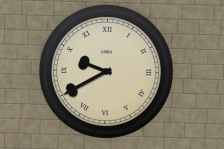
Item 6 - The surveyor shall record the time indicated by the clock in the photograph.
9:40
